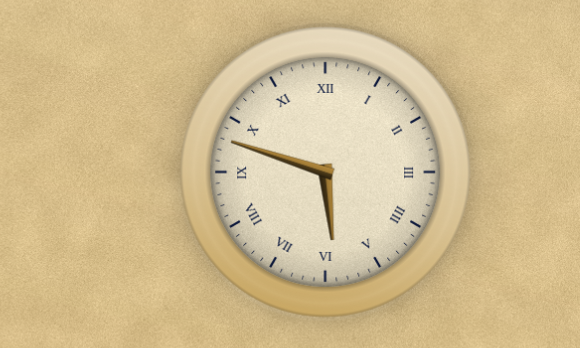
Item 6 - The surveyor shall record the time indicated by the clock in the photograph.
5:48
